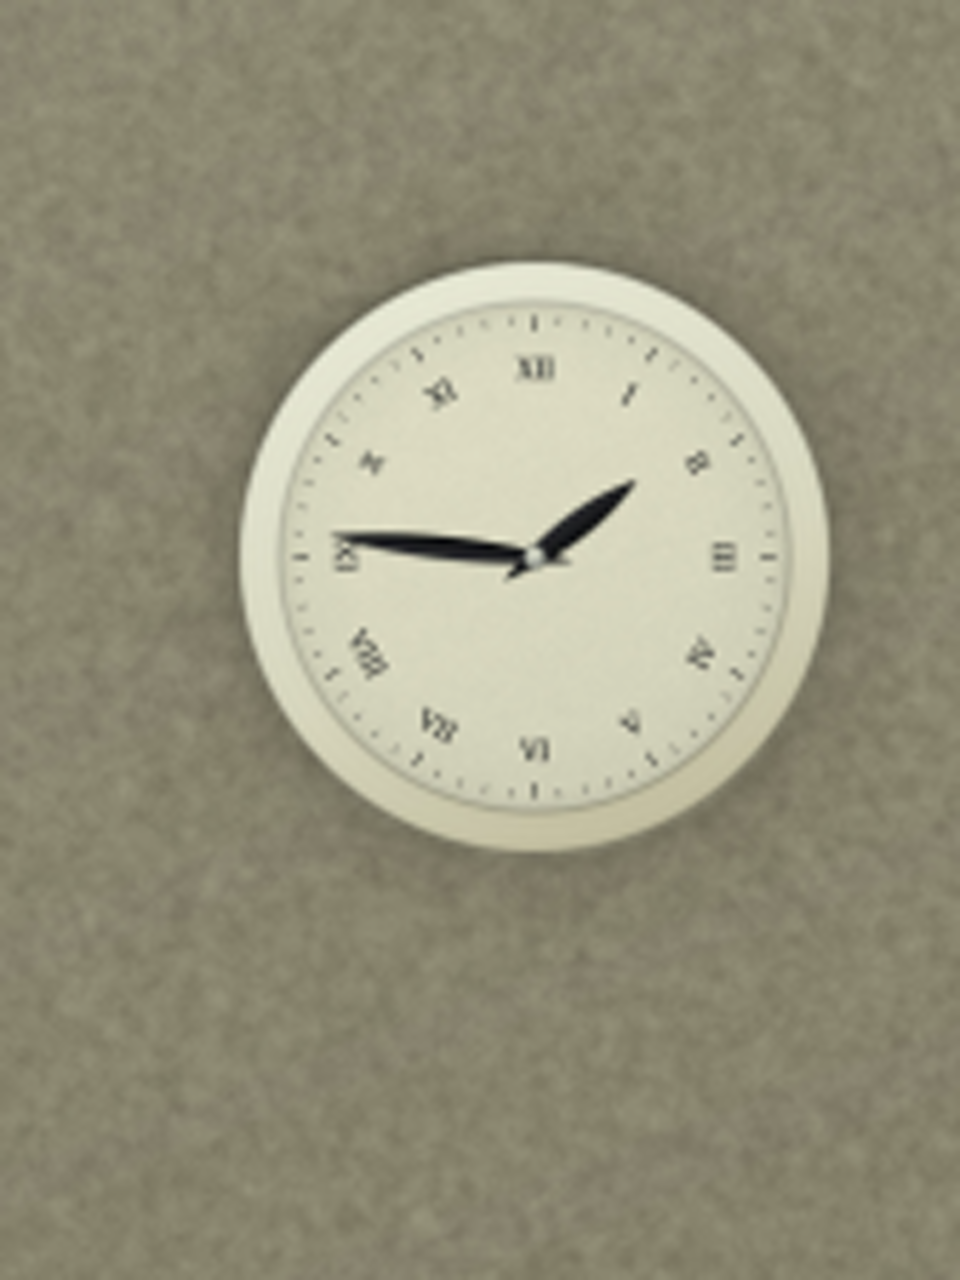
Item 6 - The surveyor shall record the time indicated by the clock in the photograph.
1:46
